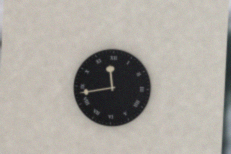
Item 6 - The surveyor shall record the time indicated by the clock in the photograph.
11:43
